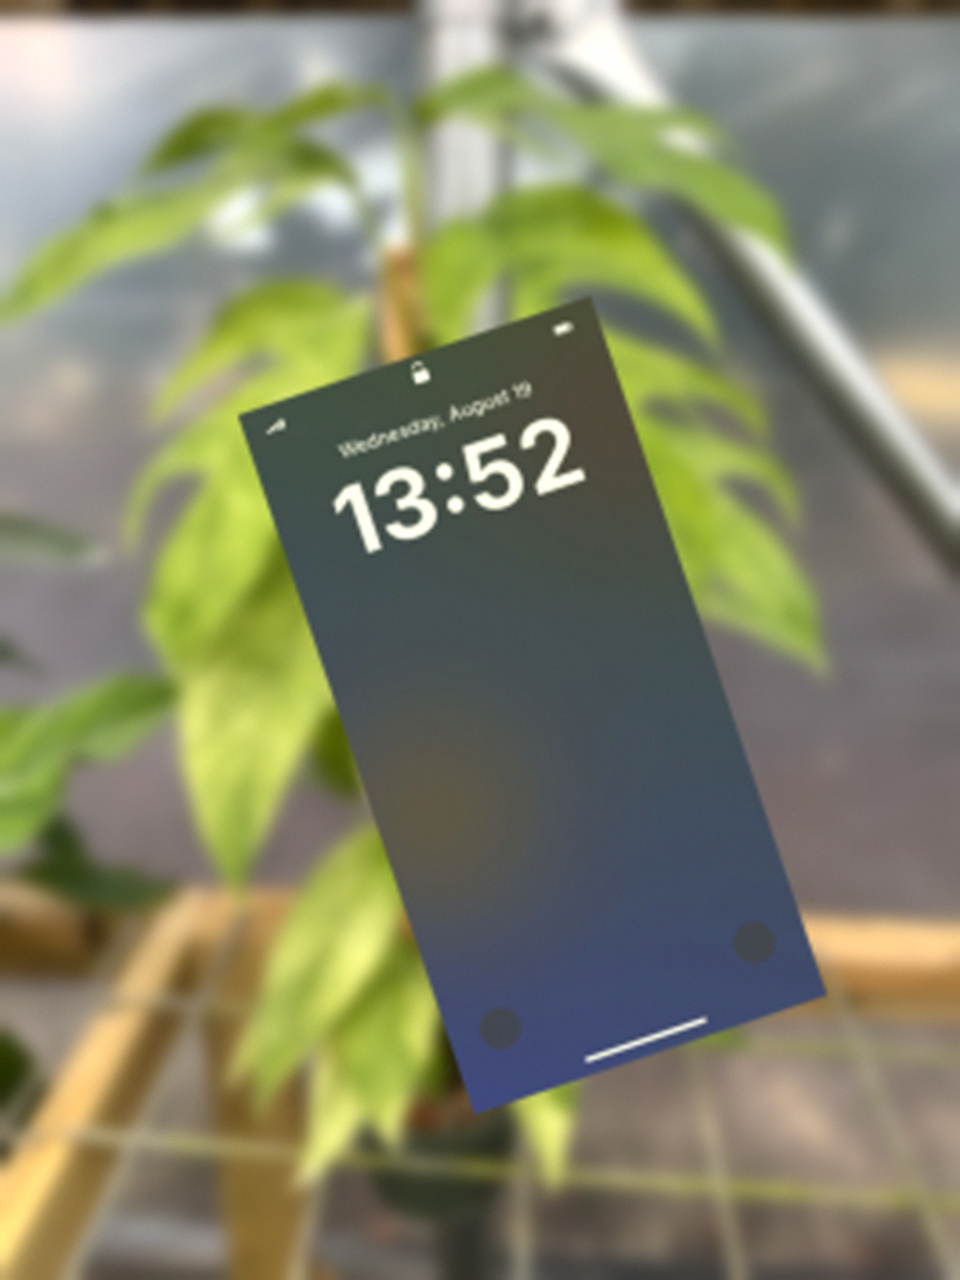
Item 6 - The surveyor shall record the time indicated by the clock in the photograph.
13:52
